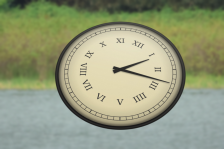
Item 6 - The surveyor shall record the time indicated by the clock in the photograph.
1:13
